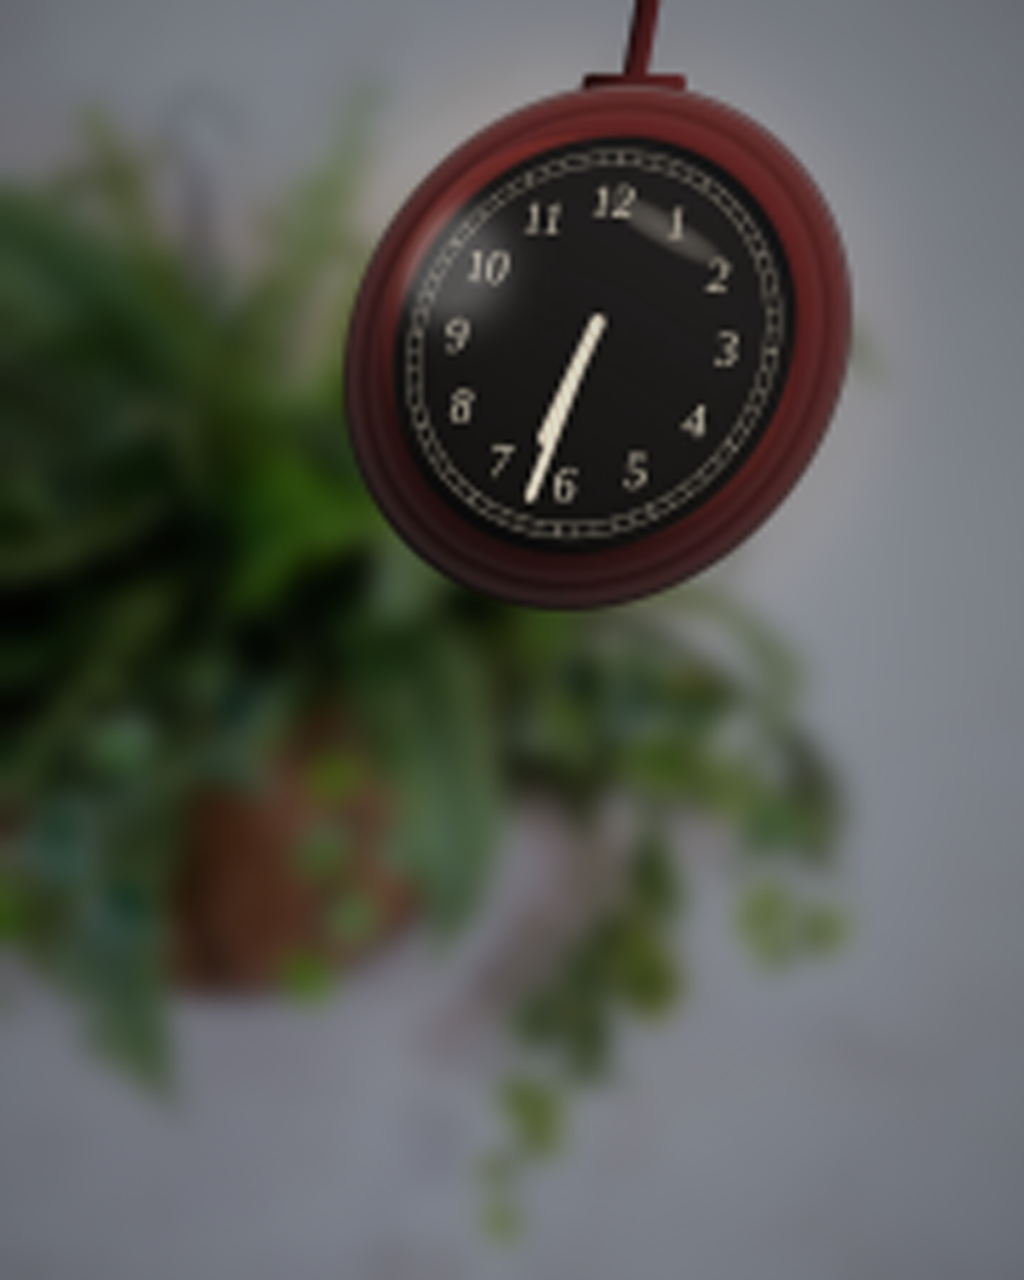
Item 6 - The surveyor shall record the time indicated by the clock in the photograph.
6:32
